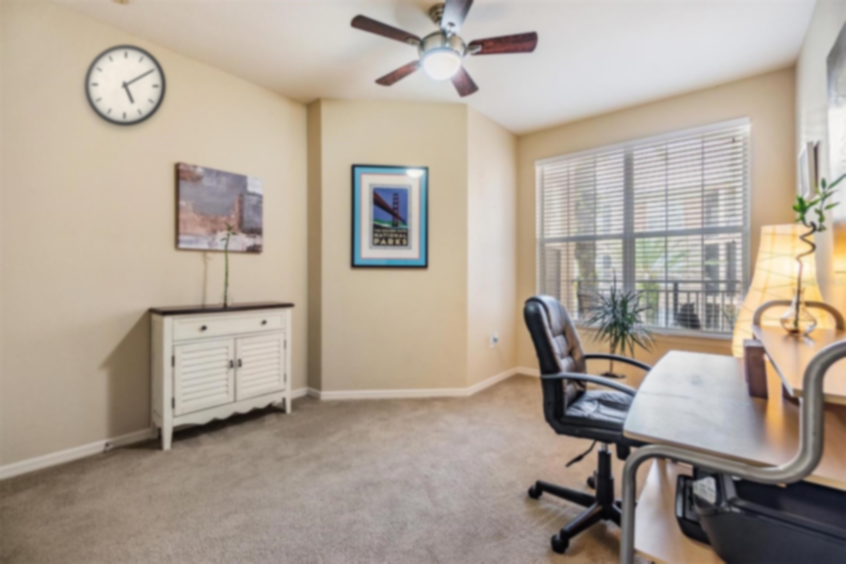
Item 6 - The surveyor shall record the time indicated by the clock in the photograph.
5:10
